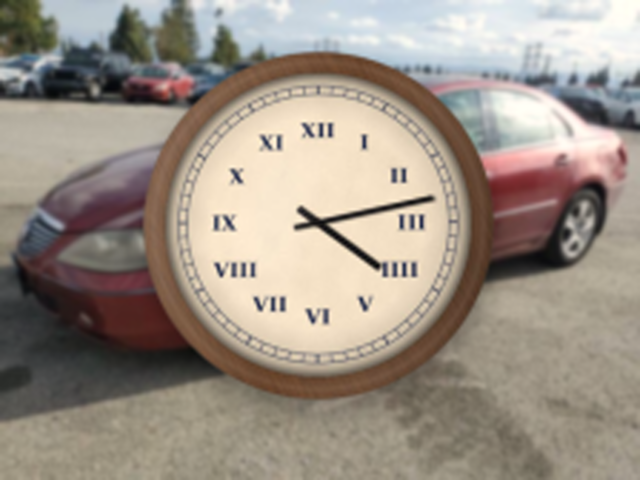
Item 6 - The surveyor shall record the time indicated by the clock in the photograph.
4:13
